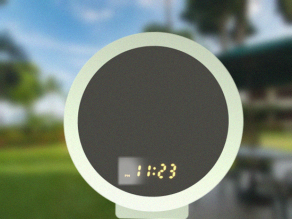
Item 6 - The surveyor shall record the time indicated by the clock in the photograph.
11:23
